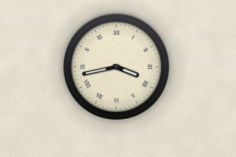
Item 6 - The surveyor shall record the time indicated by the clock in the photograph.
3:43
